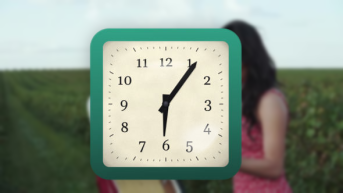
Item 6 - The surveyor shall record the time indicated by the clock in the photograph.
6:06
